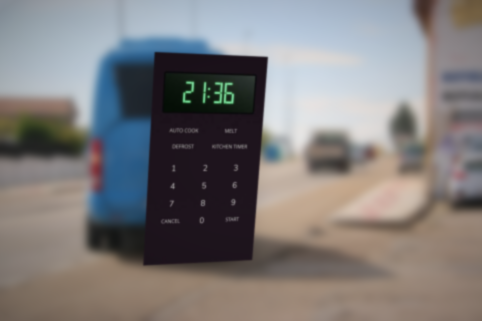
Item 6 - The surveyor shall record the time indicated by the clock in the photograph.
21:36
